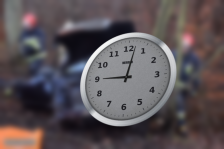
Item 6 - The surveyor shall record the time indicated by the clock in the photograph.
9:02
